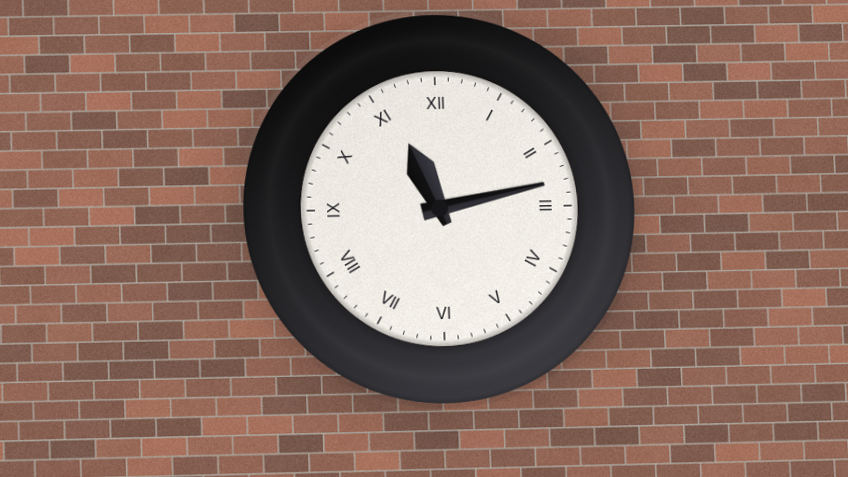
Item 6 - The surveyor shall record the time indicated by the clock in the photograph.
11:13
